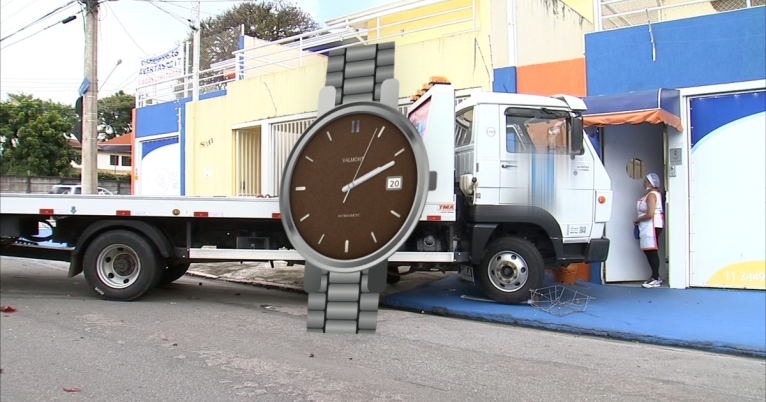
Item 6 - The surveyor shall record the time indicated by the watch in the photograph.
2:11:04
